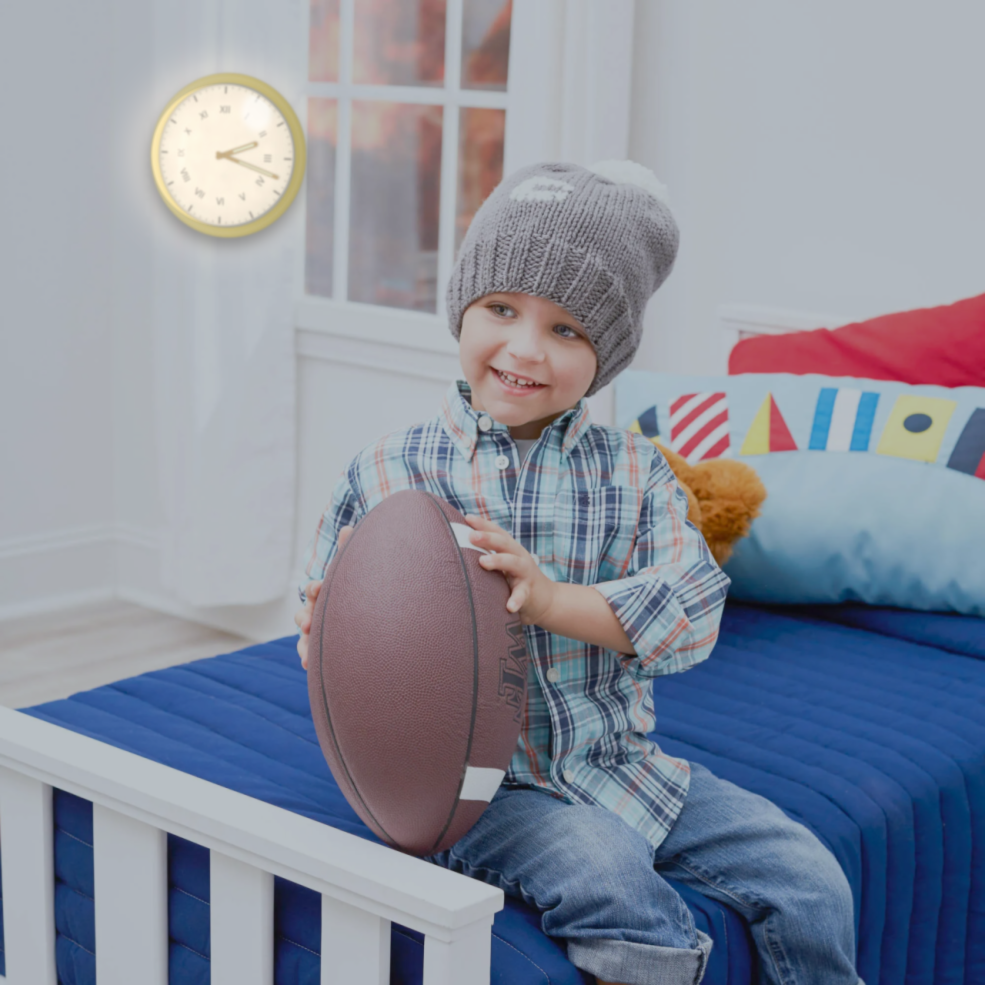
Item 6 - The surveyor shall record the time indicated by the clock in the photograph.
2:18
